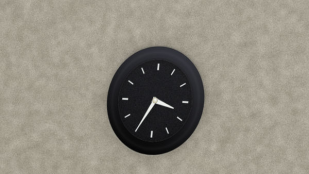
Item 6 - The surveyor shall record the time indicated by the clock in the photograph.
3:35
